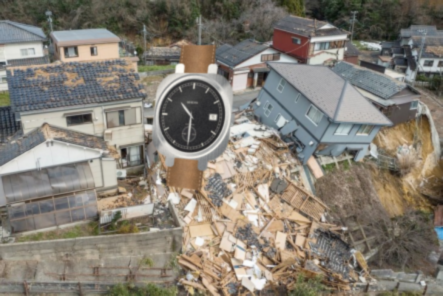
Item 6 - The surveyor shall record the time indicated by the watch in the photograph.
10:30
